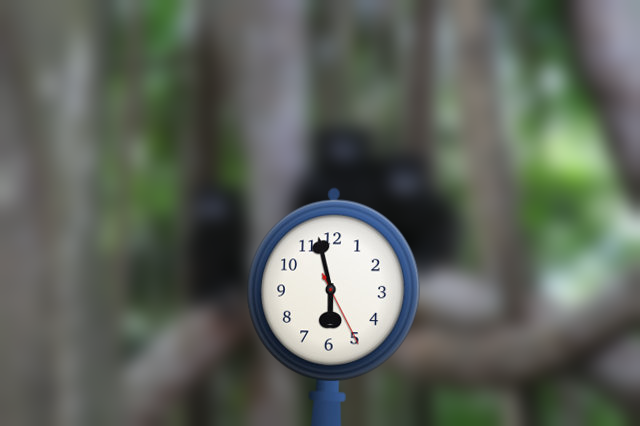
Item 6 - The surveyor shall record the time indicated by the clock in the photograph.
5:57:25
